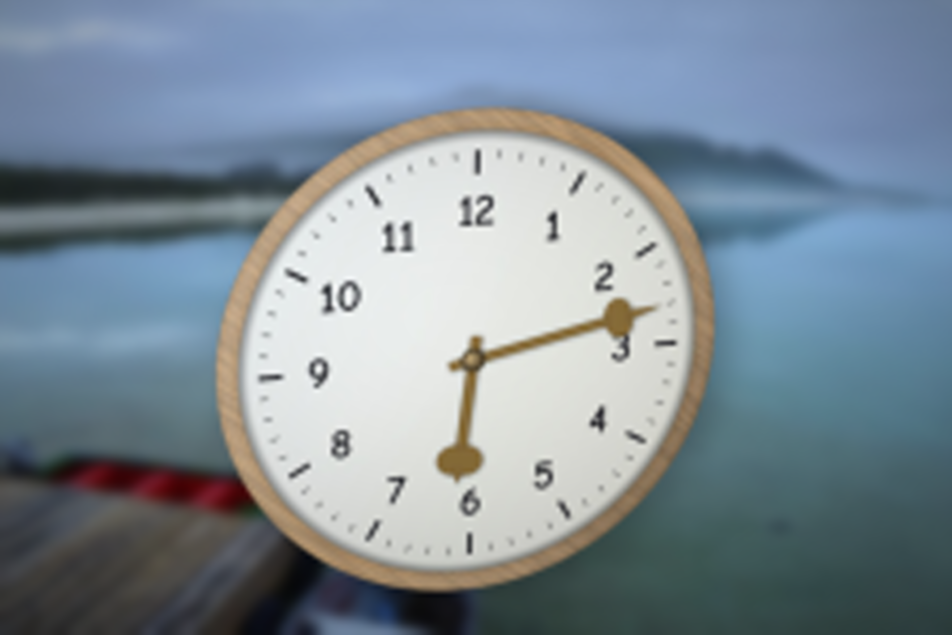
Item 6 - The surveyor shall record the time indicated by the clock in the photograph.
6:13
